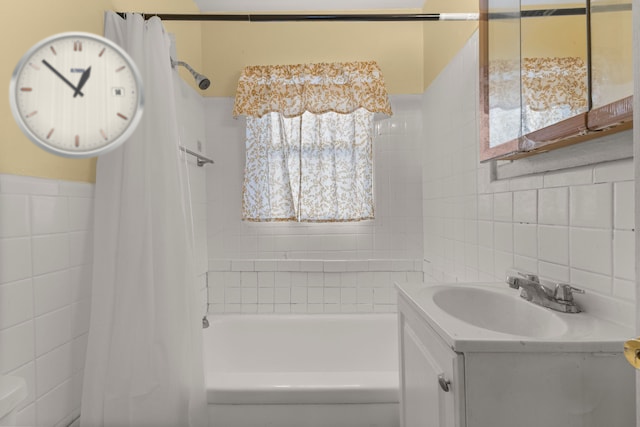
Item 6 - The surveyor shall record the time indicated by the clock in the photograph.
12:52
